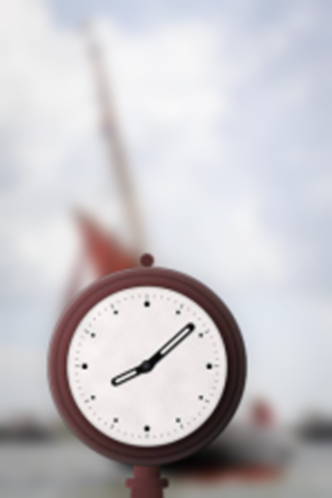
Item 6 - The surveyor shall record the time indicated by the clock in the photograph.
8:08
